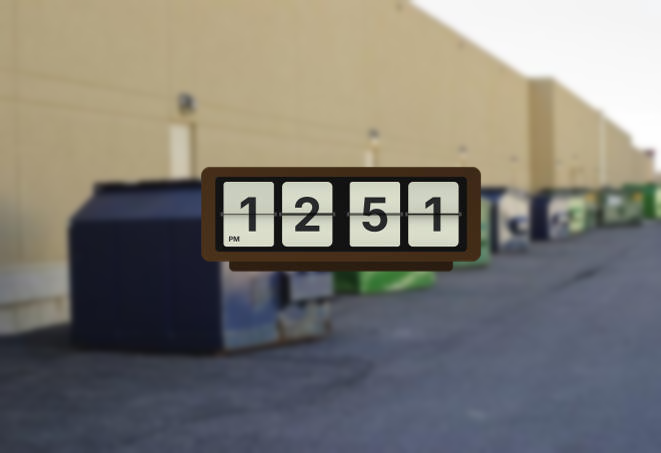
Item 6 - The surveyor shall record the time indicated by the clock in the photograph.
12:51
